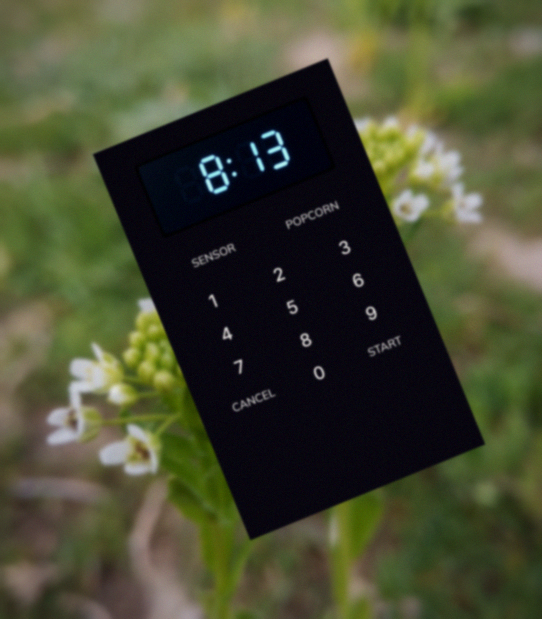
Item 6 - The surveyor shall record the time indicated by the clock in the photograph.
8:13
